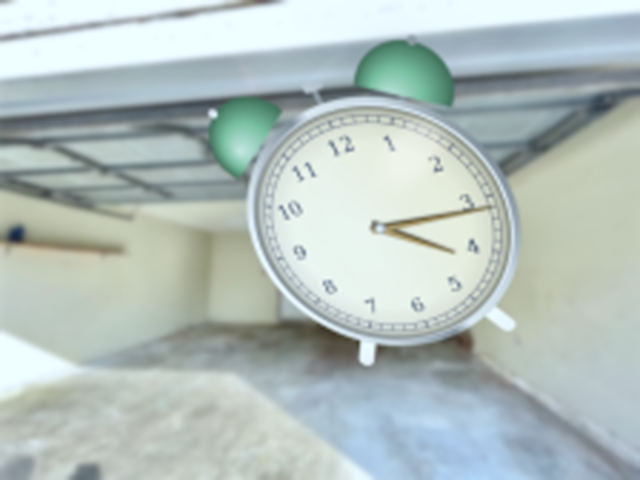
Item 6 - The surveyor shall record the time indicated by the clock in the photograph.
4:16
